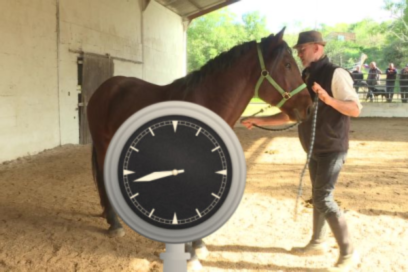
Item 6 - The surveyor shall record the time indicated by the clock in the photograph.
8:43
